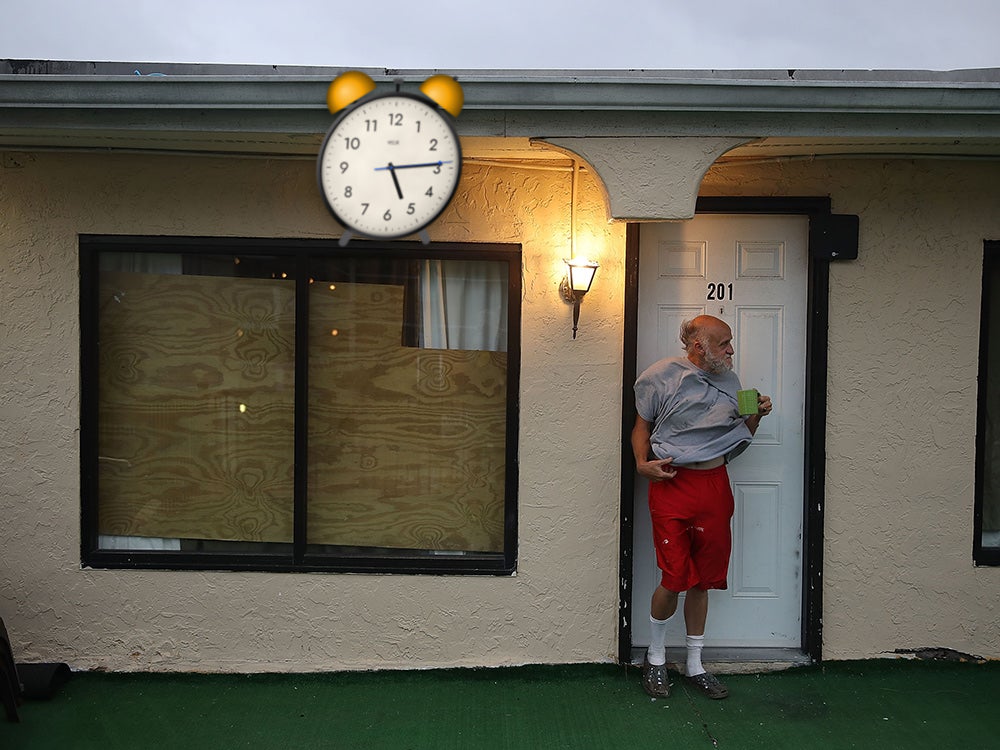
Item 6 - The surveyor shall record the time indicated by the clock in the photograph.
5:14:14
